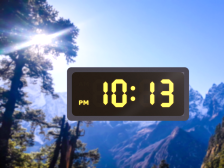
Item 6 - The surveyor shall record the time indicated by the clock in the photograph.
10:13
